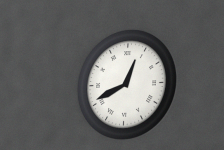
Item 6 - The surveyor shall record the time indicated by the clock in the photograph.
12:41
